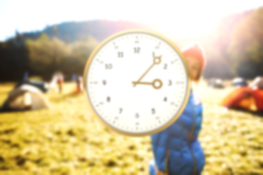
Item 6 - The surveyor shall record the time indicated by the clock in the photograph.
3:07
